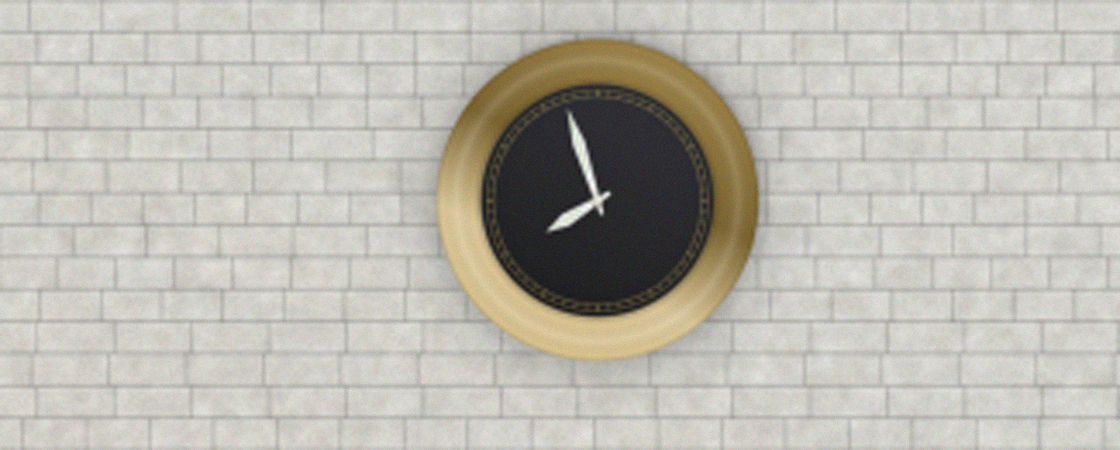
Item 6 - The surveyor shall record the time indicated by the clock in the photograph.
7:57
